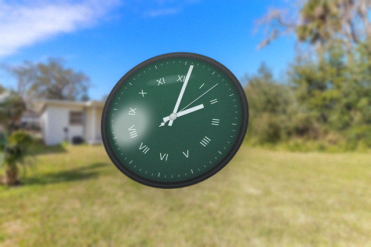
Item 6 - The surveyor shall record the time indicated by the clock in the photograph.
2:01:07
